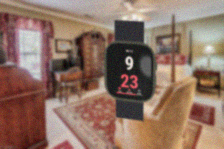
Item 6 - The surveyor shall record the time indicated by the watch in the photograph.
9:23
